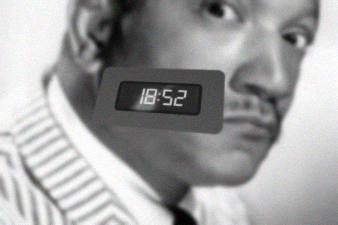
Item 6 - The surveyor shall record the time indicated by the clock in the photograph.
18:52
